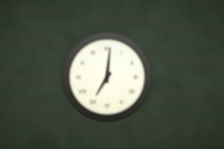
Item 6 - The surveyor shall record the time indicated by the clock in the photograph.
7:01
